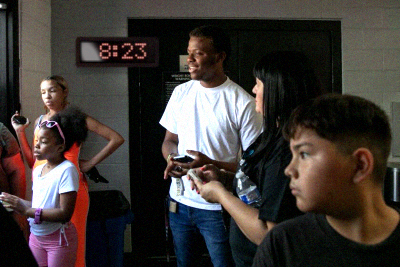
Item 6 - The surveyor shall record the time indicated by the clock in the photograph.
8:23
